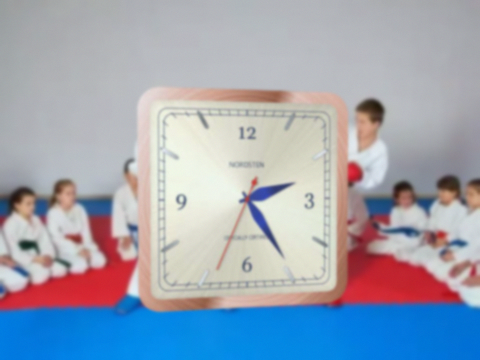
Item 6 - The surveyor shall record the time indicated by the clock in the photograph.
2:24:34
